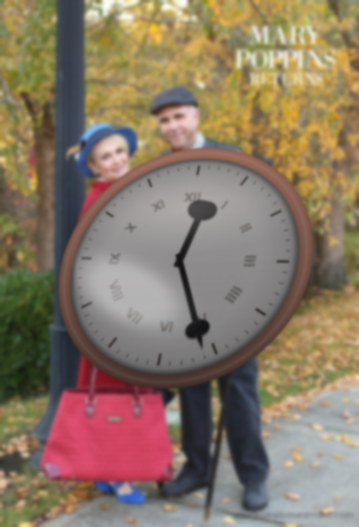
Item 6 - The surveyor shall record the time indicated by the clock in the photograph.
12:26
